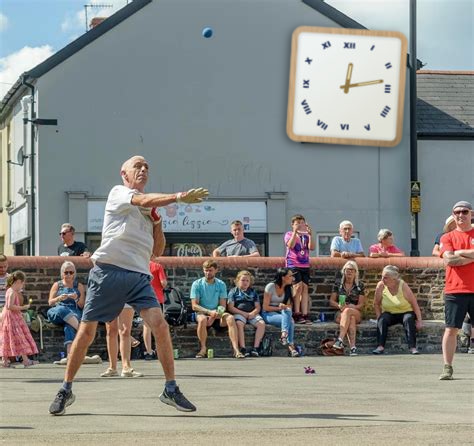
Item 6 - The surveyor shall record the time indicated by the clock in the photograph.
12:13
